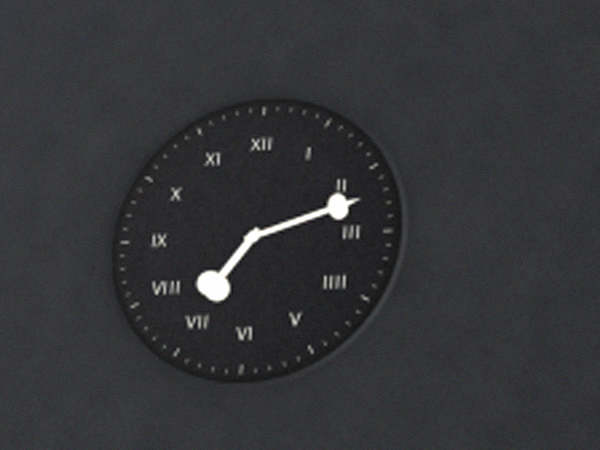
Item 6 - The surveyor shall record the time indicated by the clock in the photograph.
7:12
